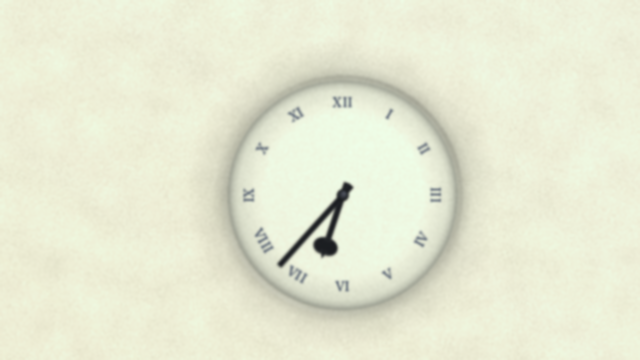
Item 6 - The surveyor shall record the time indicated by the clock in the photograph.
6:37
